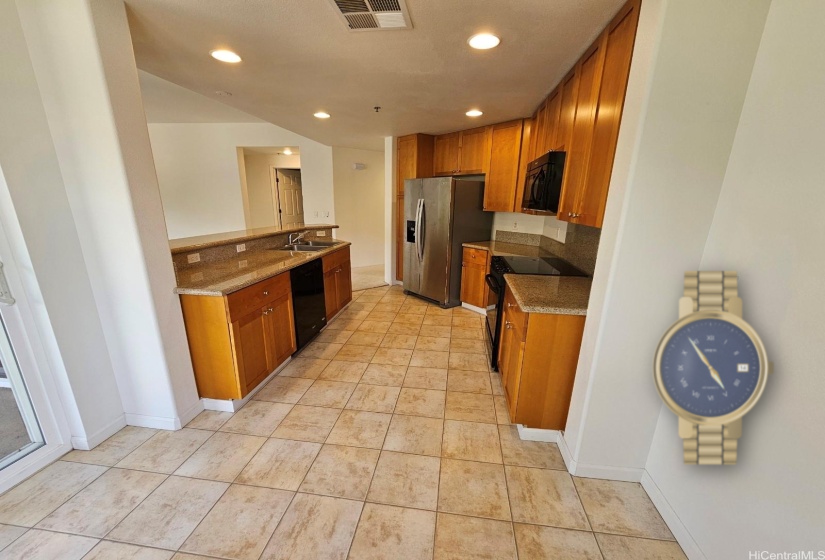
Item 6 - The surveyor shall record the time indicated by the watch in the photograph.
4:54
